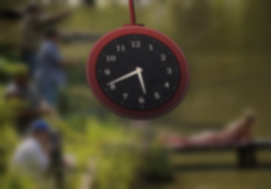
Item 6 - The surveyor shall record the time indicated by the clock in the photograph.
5:41
